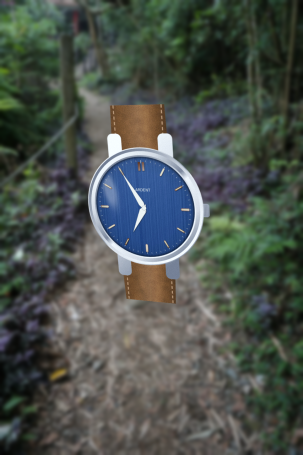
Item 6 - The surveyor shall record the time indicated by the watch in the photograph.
6:55
